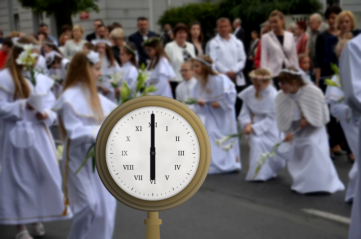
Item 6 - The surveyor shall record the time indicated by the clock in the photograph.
6:00
